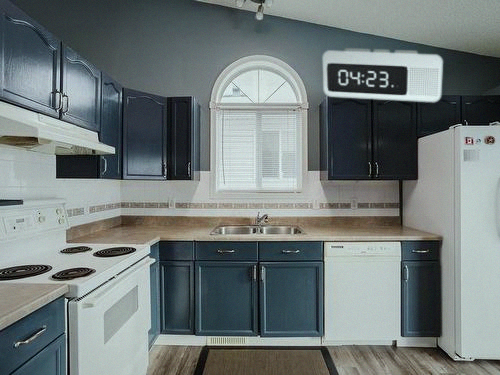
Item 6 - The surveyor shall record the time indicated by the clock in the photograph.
4:23
